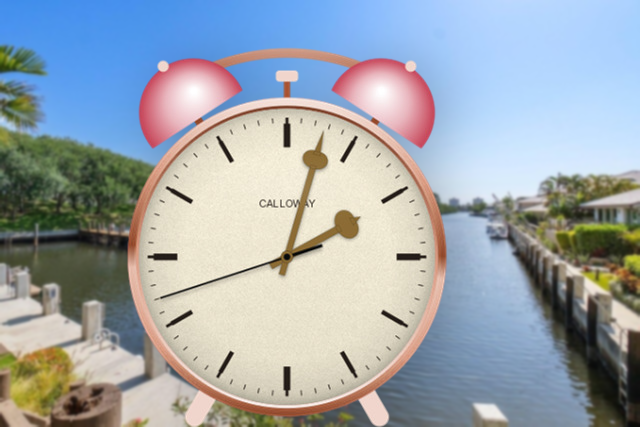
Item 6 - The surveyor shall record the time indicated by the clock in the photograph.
2:02:42
